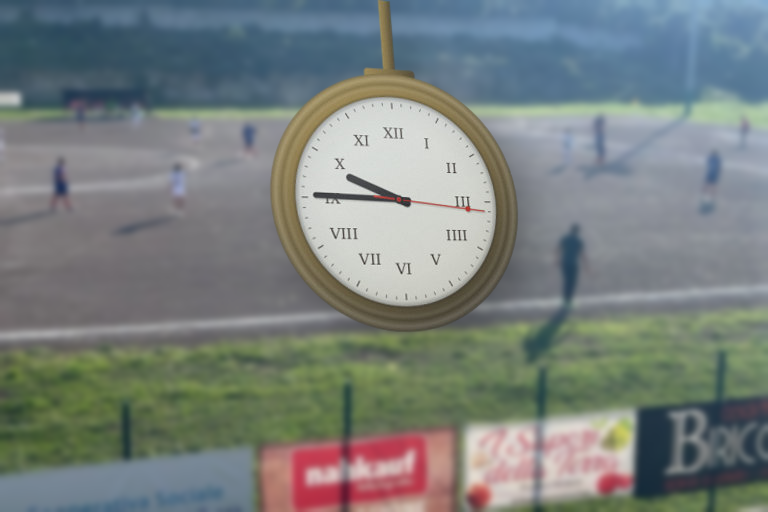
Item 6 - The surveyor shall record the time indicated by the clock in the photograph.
9:45:16
